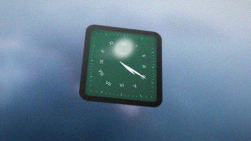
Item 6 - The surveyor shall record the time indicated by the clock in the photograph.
4:20
